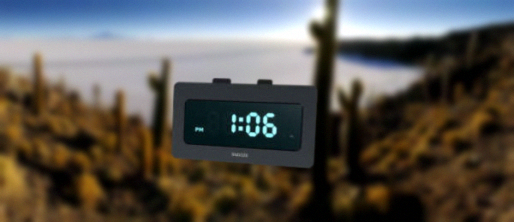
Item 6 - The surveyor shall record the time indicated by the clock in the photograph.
1:06
